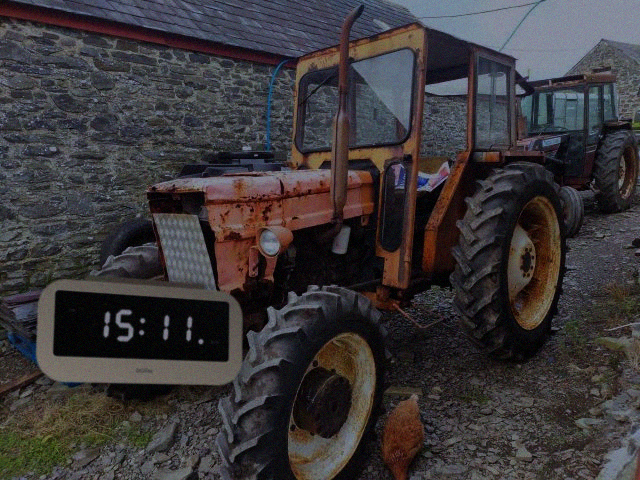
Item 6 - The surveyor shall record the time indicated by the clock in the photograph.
15:11
